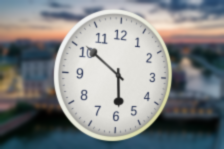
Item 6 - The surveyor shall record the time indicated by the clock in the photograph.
5:51
